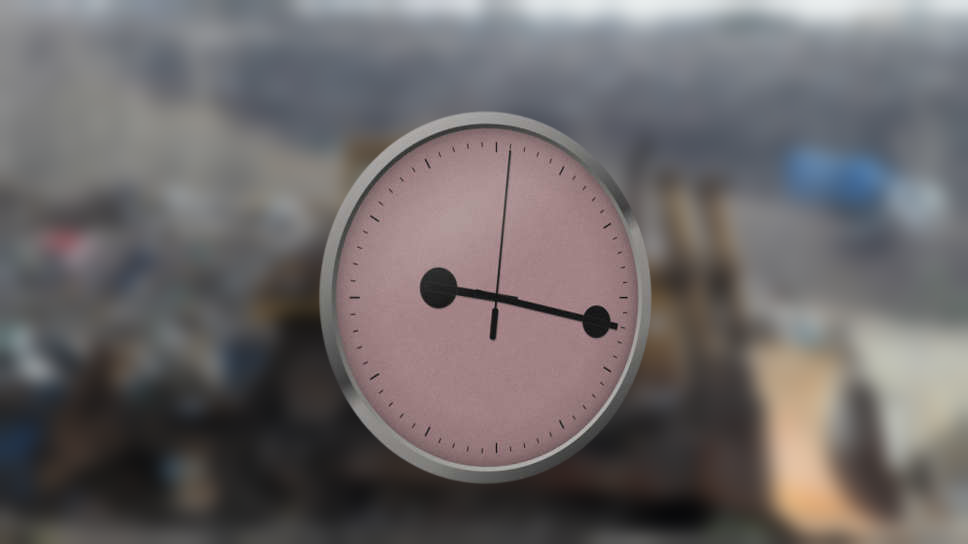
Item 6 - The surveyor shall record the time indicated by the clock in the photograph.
9:17:01
